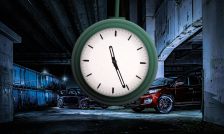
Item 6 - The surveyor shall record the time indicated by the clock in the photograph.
11:26
